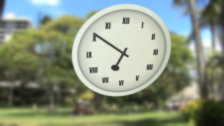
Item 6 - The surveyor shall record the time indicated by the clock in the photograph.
6:51
